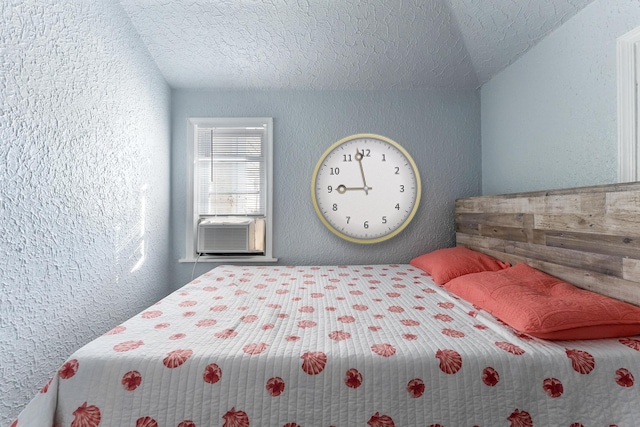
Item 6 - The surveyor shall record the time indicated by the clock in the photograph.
8:58
